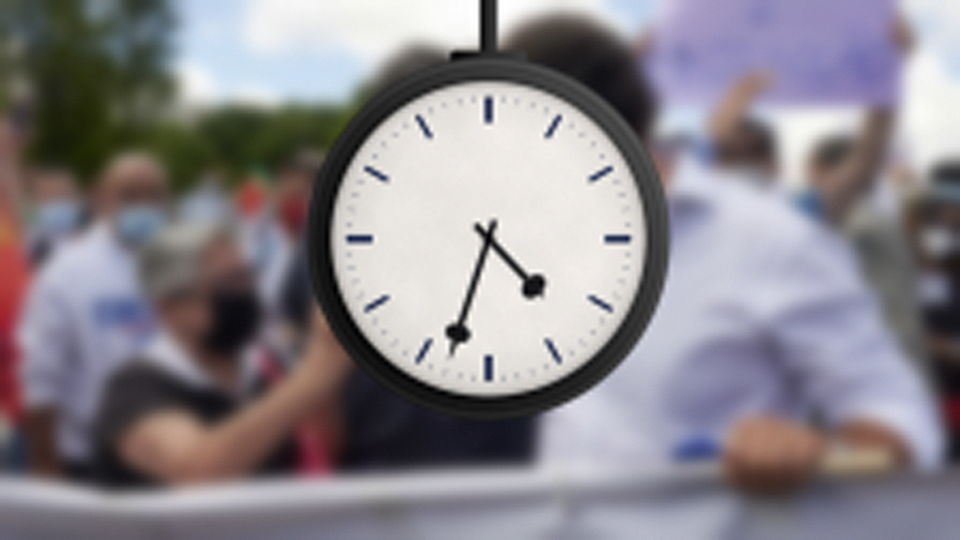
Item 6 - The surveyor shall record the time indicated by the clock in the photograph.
4:33
